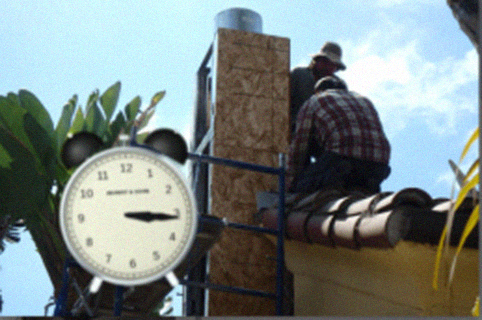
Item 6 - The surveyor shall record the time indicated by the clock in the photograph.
3:16
